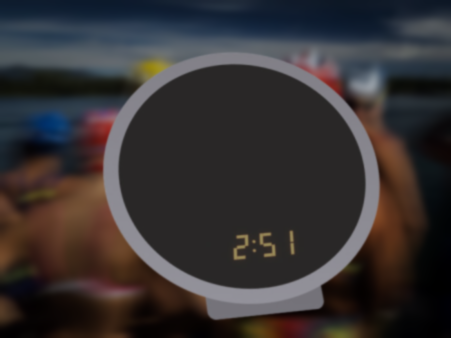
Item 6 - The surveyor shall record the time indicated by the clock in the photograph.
2:51
